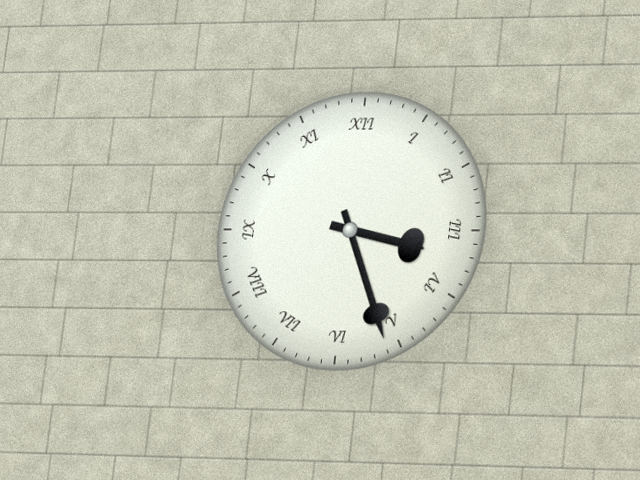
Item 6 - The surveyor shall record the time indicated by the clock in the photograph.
3:26
